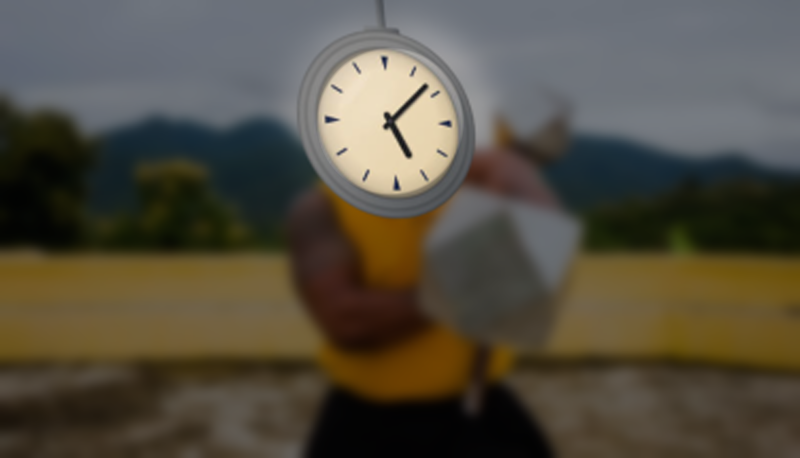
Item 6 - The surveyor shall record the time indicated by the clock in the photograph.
5:08
